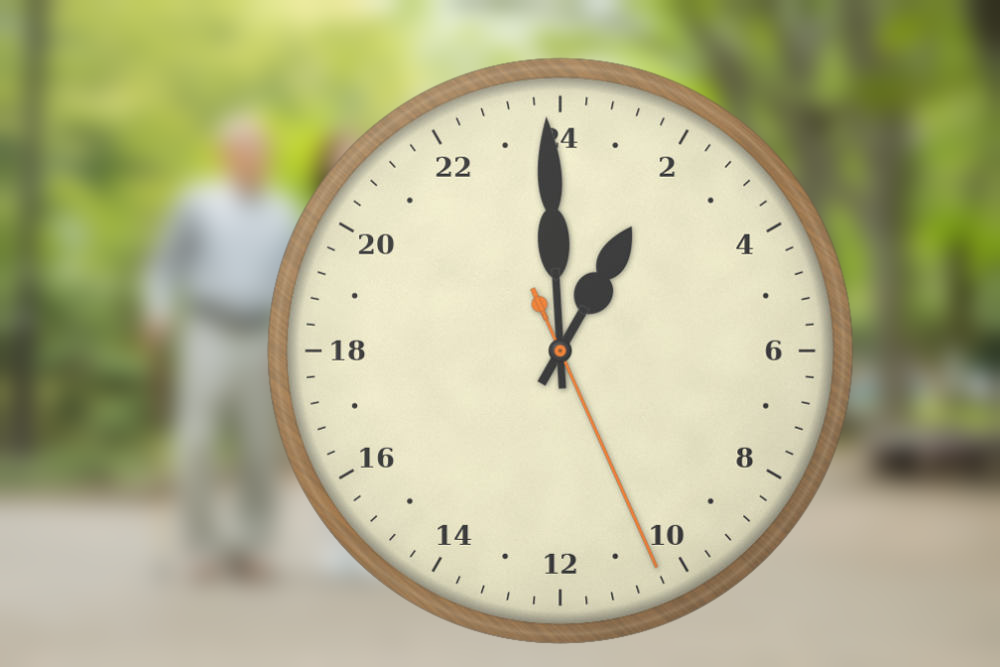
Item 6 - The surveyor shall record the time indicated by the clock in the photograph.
1:59:26
